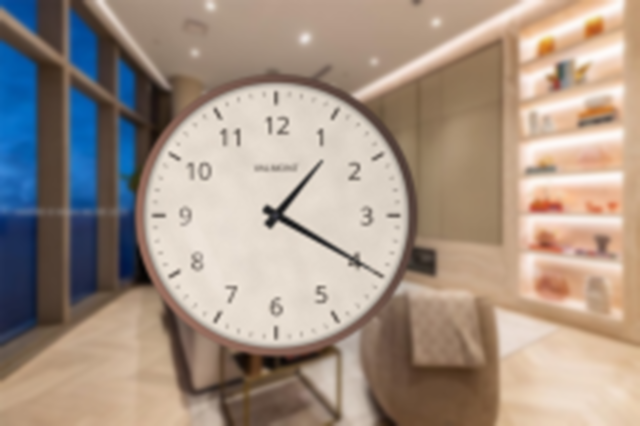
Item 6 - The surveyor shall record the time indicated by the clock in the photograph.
1:20
